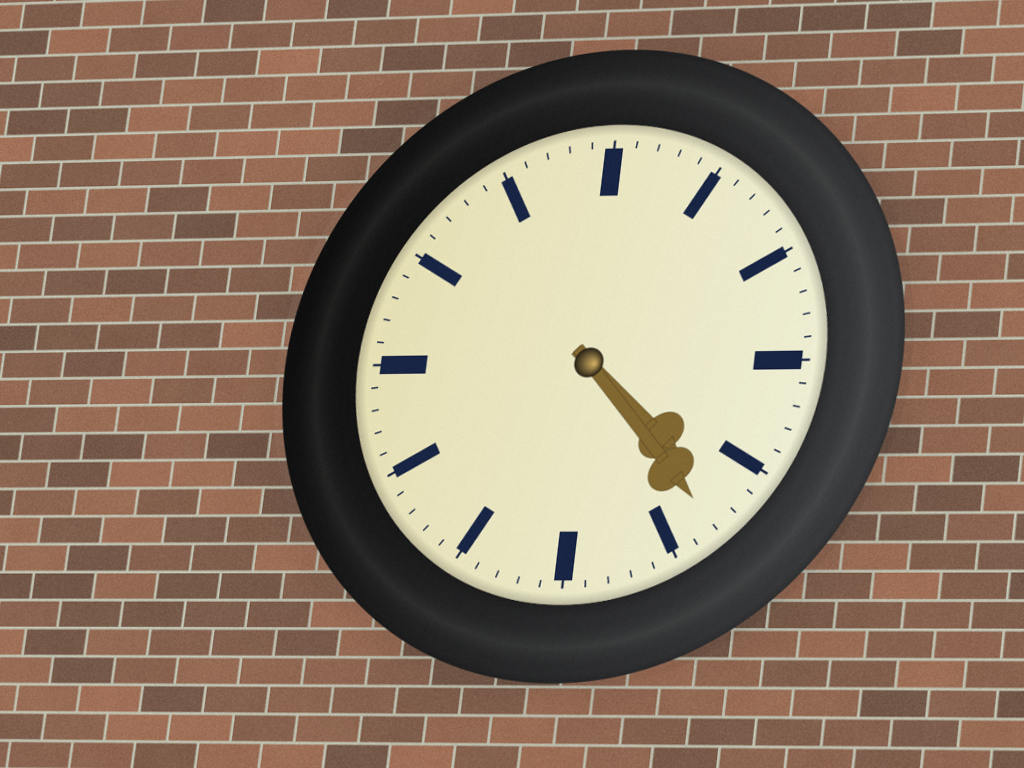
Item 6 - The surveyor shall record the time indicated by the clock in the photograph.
4:23
